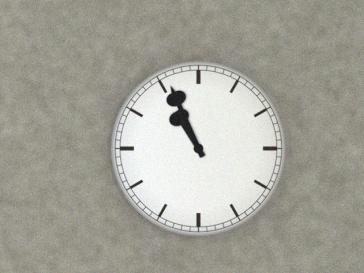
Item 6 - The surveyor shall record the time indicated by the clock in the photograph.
10:56
